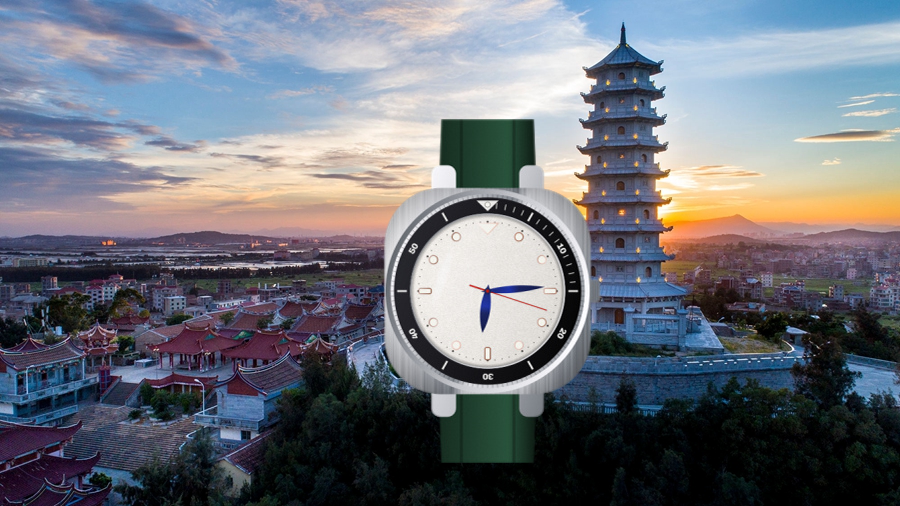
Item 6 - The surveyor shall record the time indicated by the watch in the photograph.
6:14:18
